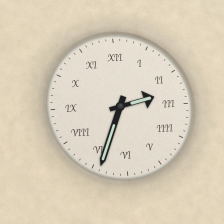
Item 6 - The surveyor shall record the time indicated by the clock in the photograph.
2:34
